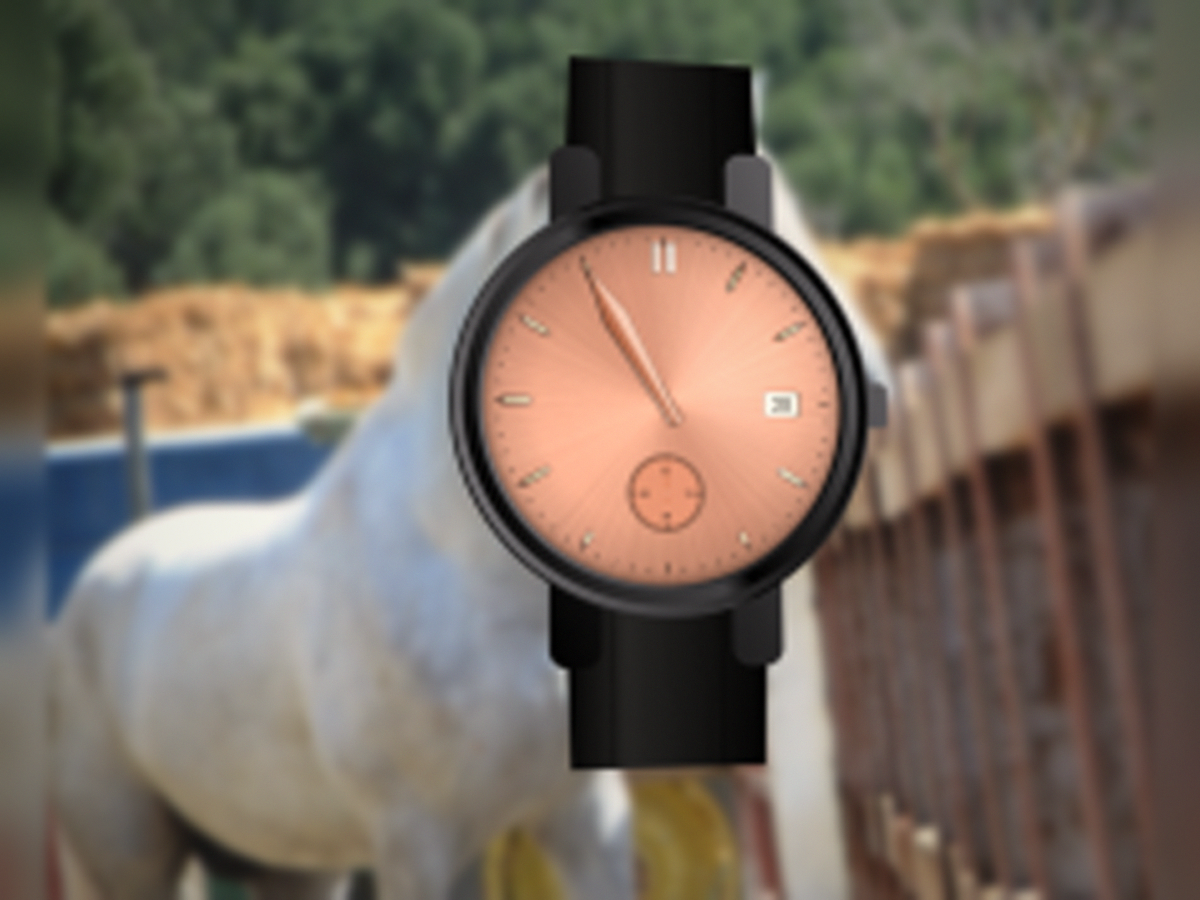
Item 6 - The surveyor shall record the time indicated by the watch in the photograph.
10:55
